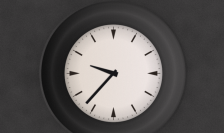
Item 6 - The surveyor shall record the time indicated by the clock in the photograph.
9:37
